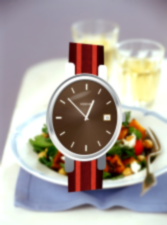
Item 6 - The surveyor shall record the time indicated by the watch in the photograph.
12:52
